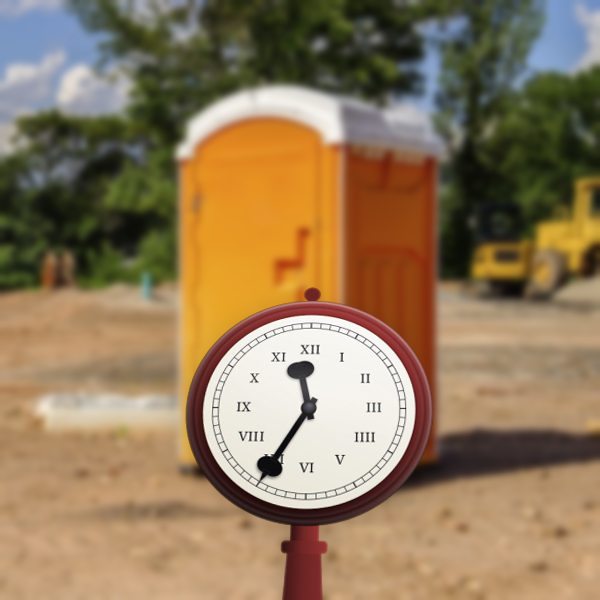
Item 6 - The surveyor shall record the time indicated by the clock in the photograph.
11:35
